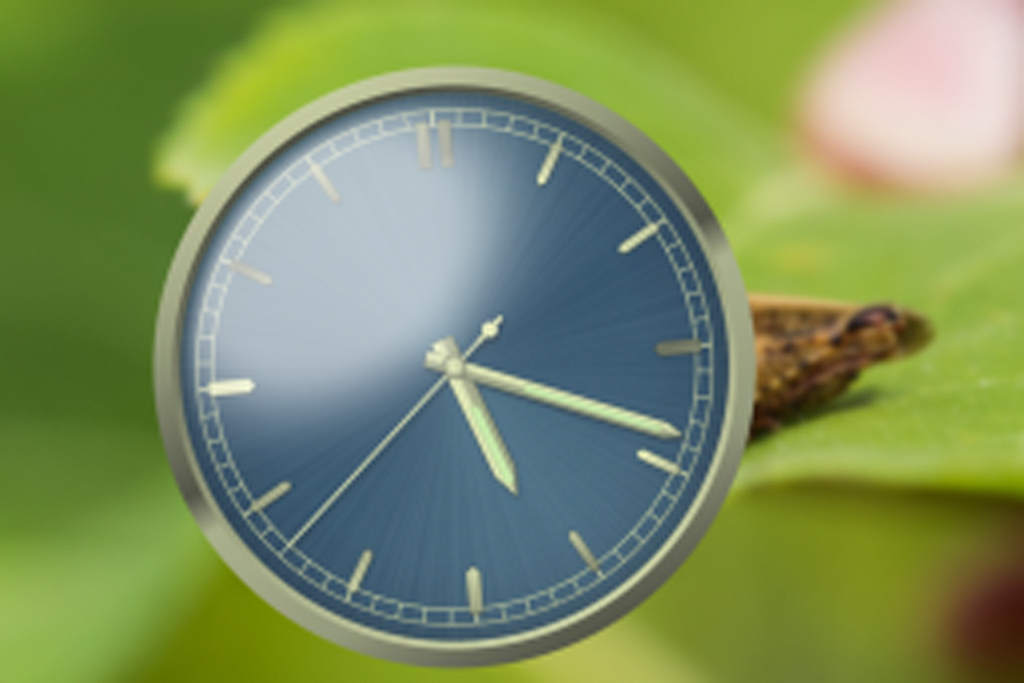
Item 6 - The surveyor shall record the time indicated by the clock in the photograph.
5:18:38
